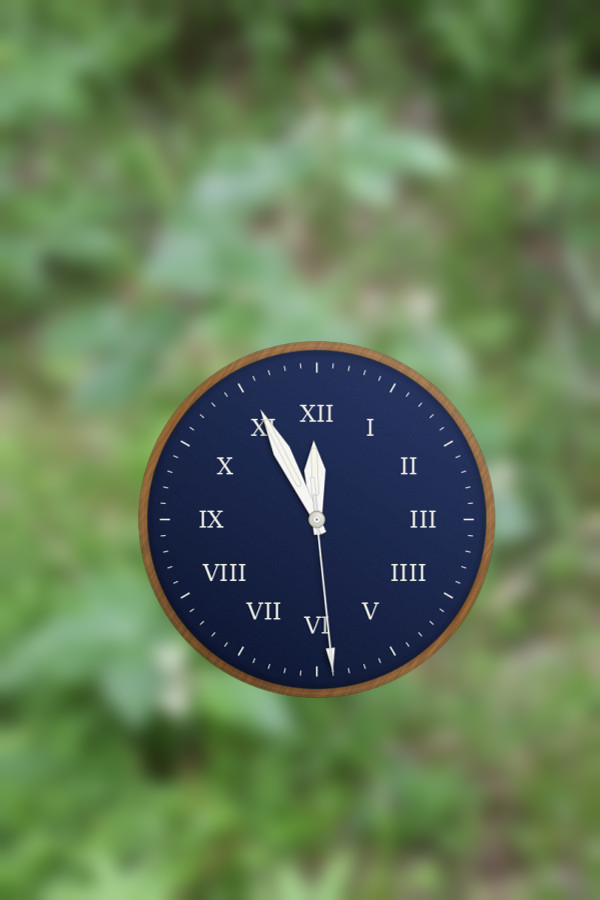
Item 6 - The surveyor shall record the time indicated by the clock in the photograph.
11:55:29
